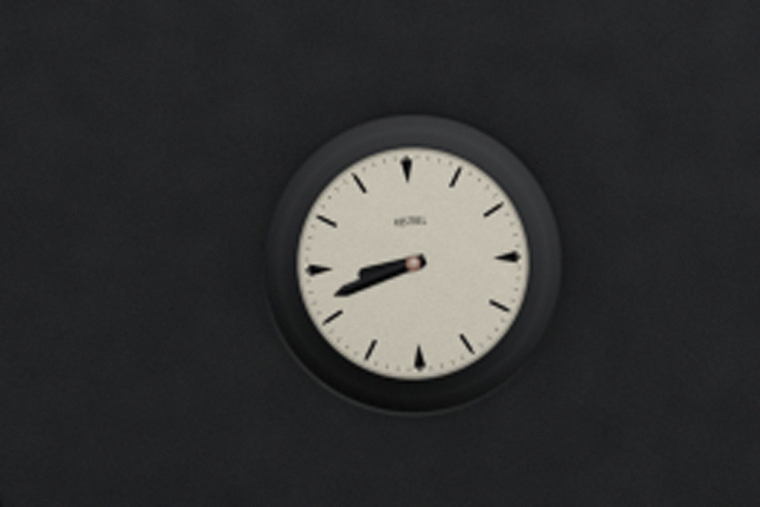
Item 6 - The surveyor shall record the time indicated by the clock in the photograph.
8:42
